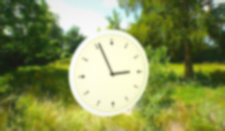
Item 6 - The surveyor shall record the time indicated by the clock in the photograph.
2:56
